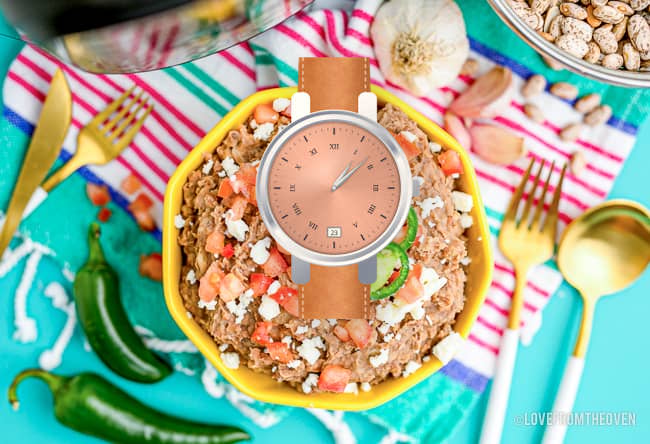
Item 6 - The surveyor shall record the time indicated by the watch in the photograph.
1:08
